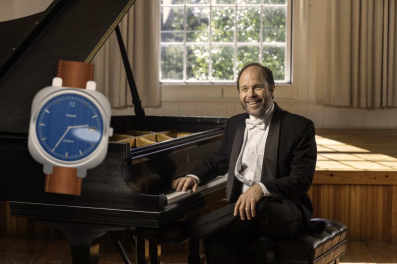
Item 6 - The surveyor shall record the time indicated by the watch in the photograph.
2:35
